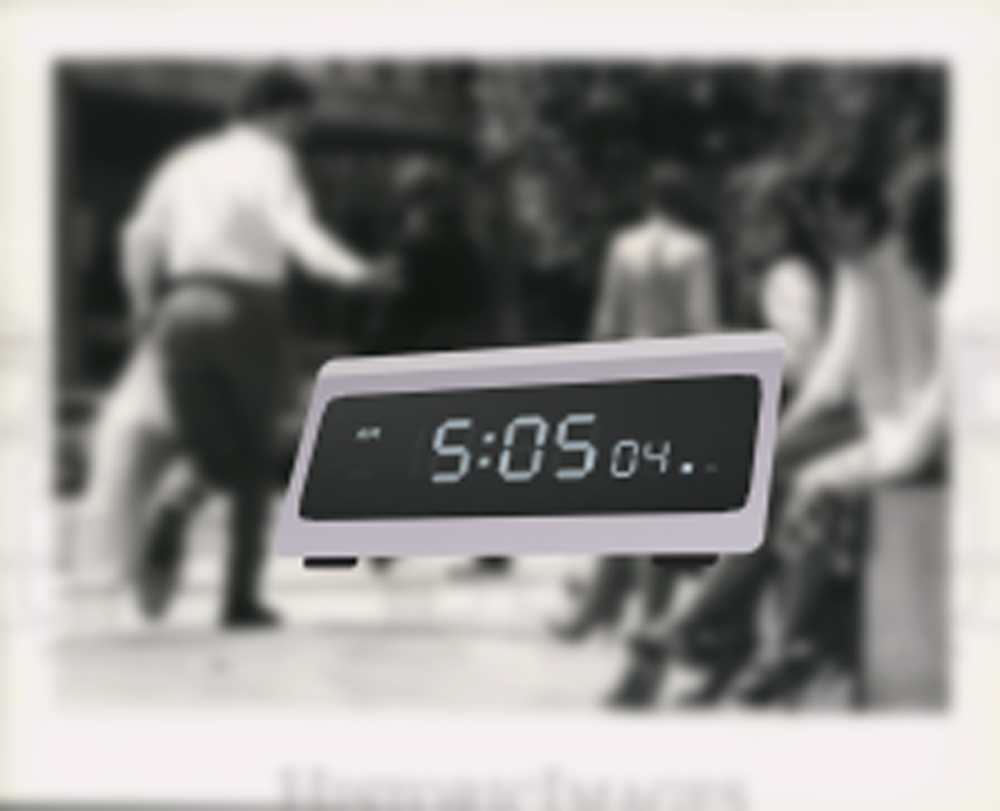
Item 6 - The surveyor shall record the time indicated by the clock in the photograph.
5:05:04
